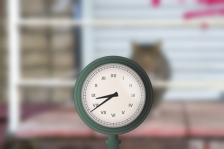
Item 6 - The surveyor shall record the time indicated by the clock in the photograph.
8:39
